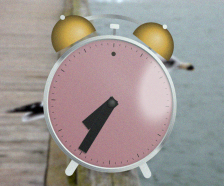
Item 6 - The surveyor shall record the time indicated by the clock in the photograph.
7:35
